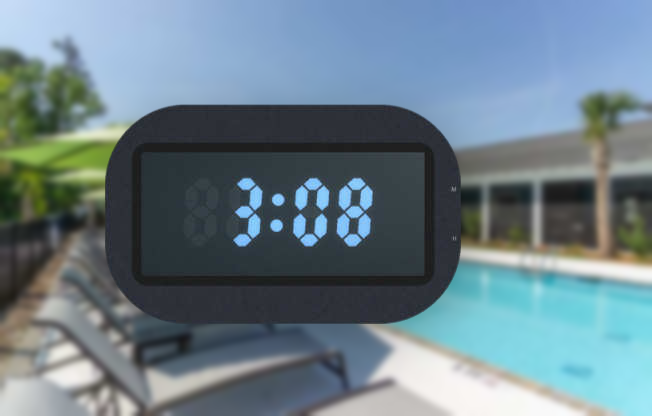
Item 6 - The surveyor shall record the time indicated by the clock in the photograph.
3:08
